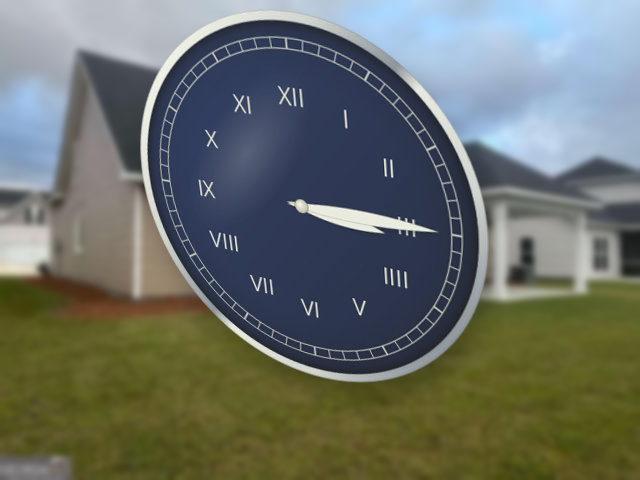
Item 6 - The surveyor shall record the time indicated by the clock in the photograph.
3:15
